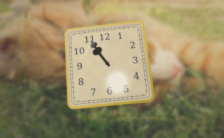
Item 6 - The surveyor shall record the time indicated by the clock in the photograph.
10:55
